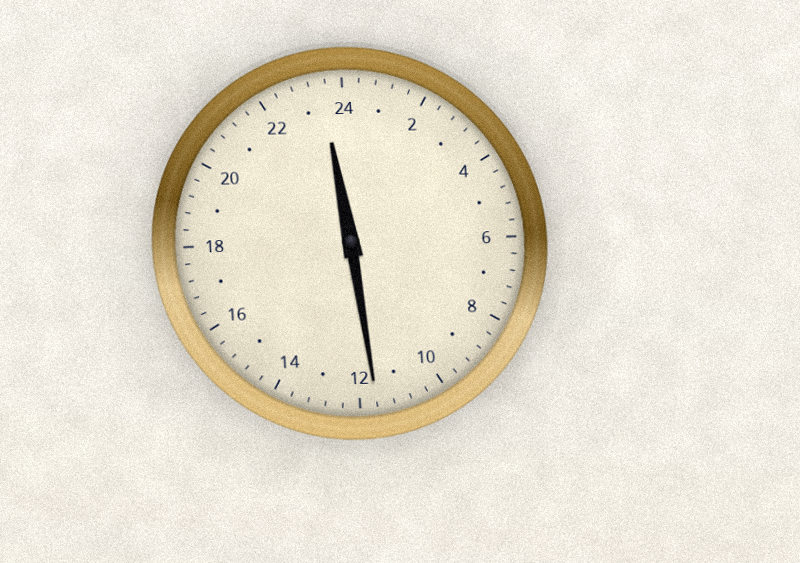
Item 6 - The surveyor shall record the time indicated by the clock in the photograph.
23:29
